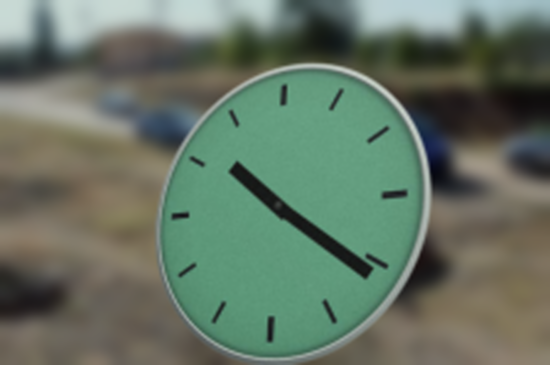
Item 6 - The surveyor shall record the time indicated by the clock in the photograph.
10:21
